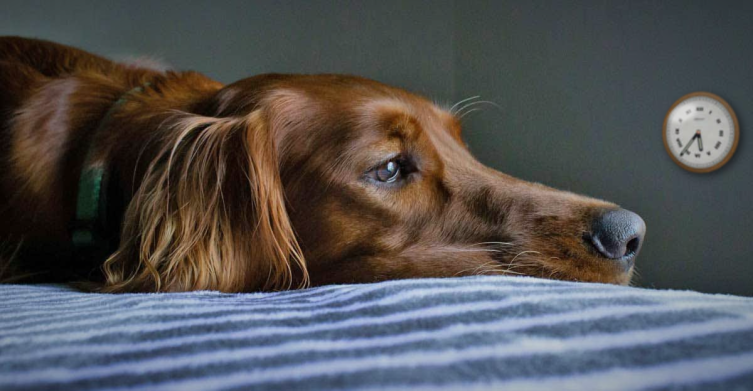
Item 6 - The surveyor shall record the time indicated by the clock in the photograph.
5:36
